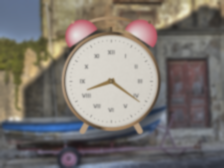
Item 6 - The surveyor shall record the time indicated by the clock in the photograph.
8:21
